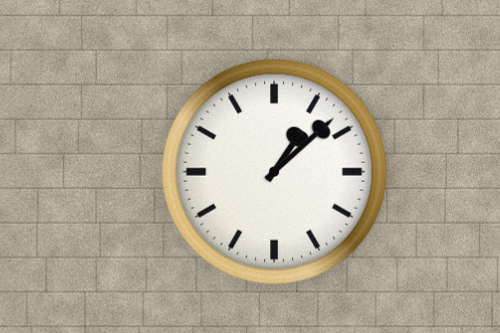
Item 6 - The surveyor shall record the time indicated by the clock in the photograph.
1:08
